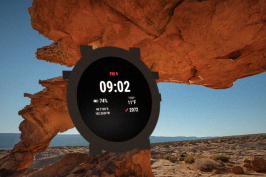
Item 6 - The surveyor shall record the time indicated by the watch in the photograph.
9:02
